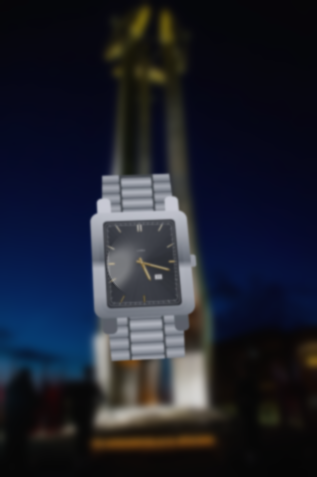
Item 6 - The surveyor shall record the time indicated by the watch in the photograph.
5:18
